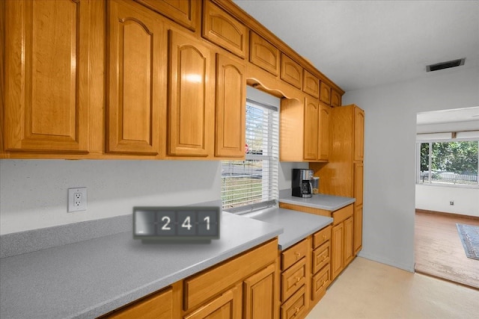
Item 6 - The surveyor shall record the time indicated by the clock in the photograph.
2:41
